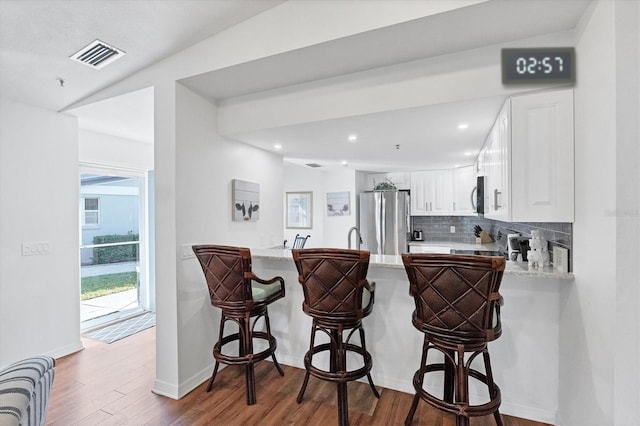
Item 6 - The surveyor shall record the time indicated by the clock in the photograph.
2:57
